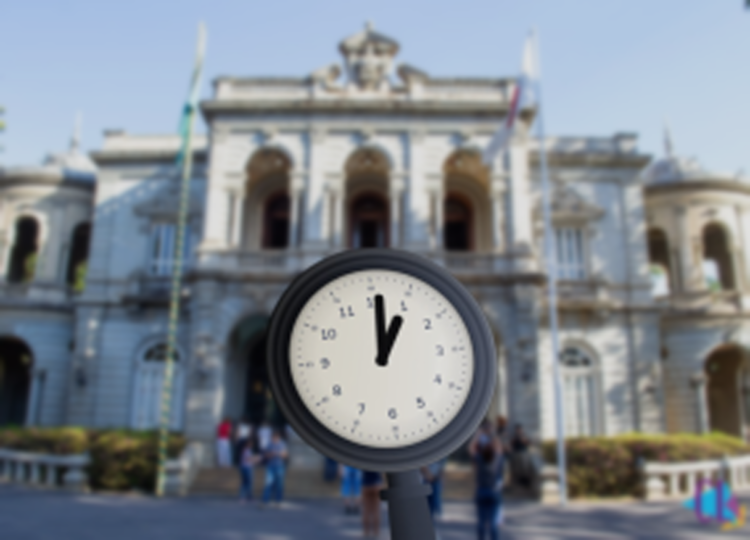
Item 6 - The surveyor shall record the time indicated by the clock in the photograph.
1:01
